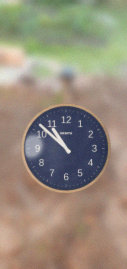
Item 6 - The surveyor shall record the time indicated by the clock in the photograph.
10:52
